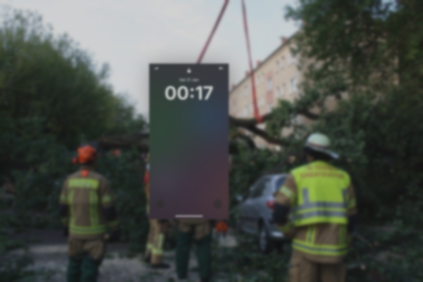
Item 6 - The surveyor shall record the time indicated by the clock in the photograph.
0:17
